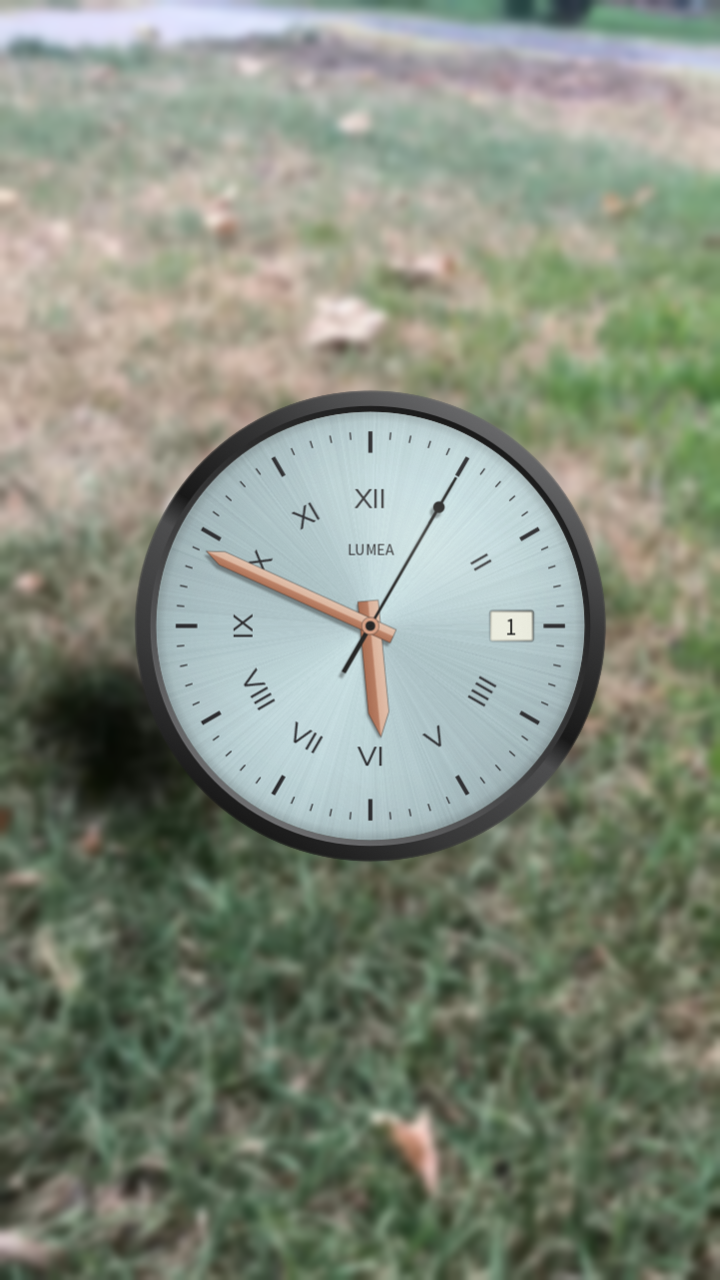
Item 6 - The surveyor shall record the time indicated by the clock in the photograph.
5:49:05
